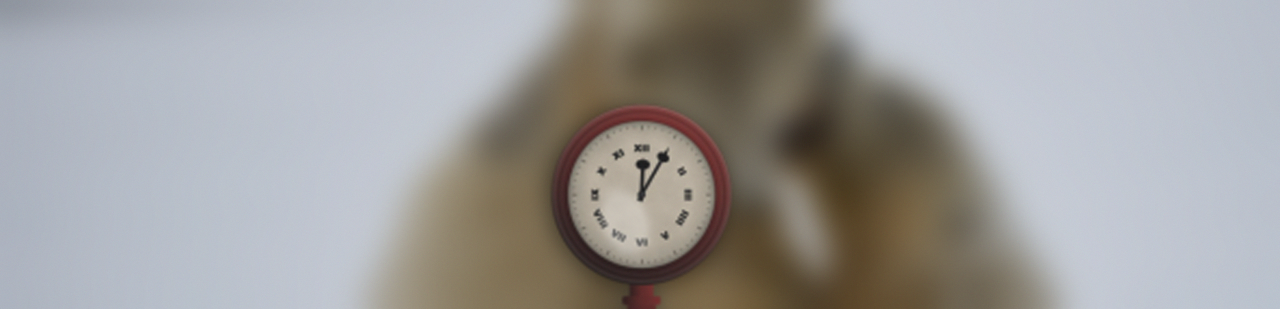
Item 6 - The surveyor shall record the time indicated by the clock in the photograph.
12:05
